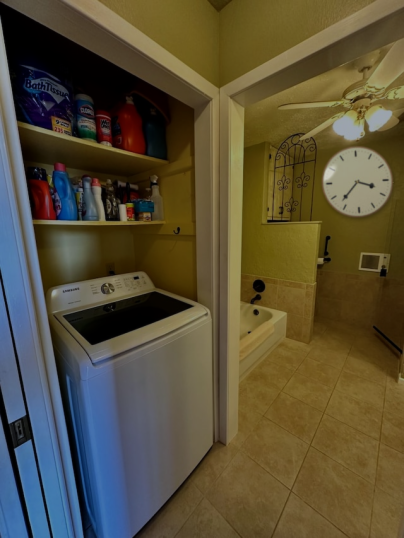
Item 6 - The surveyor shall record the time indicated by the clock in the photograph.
3:37
